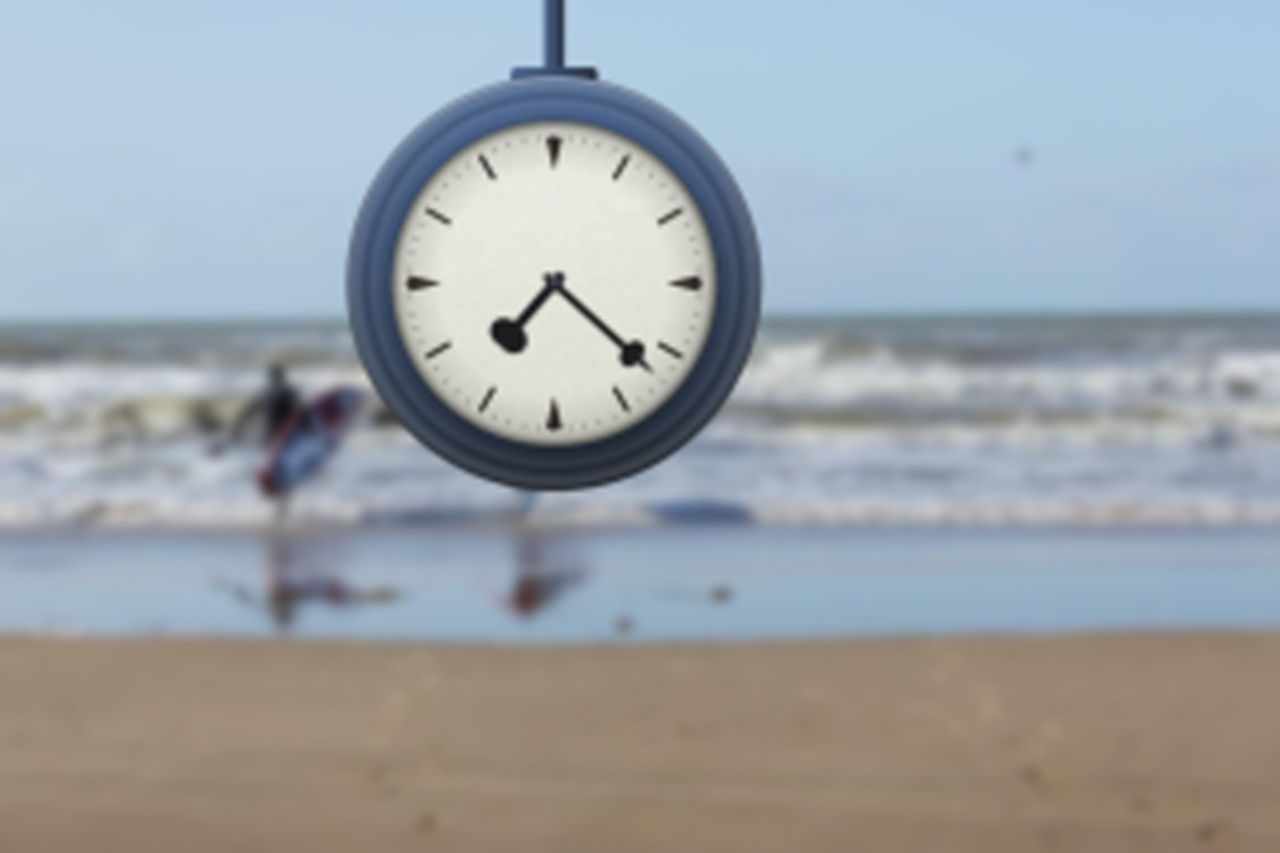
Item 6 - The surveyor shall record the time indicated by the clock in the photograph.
7:22
